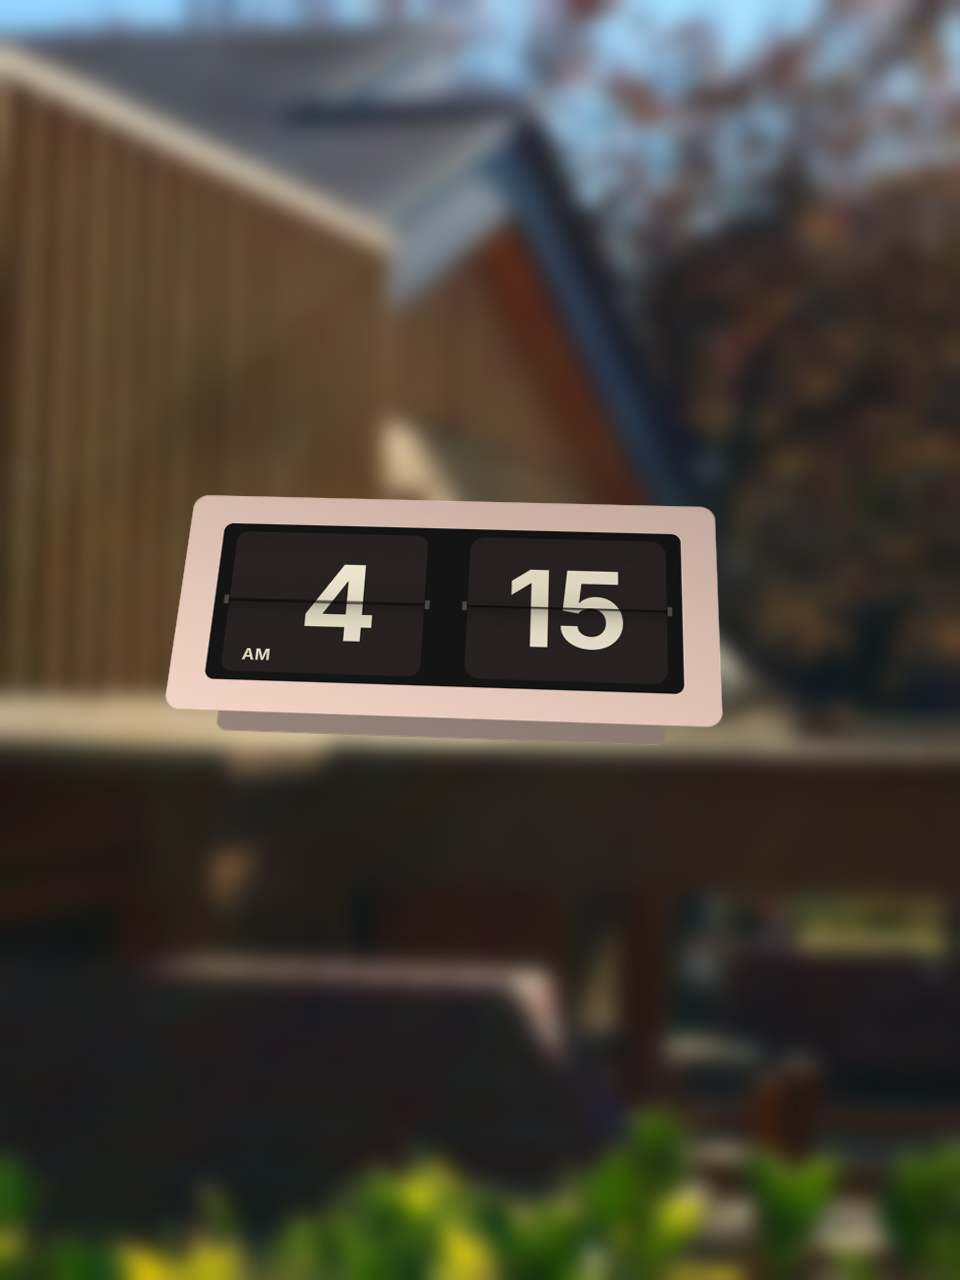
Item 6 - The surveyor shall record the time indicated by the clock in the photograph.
4:15
